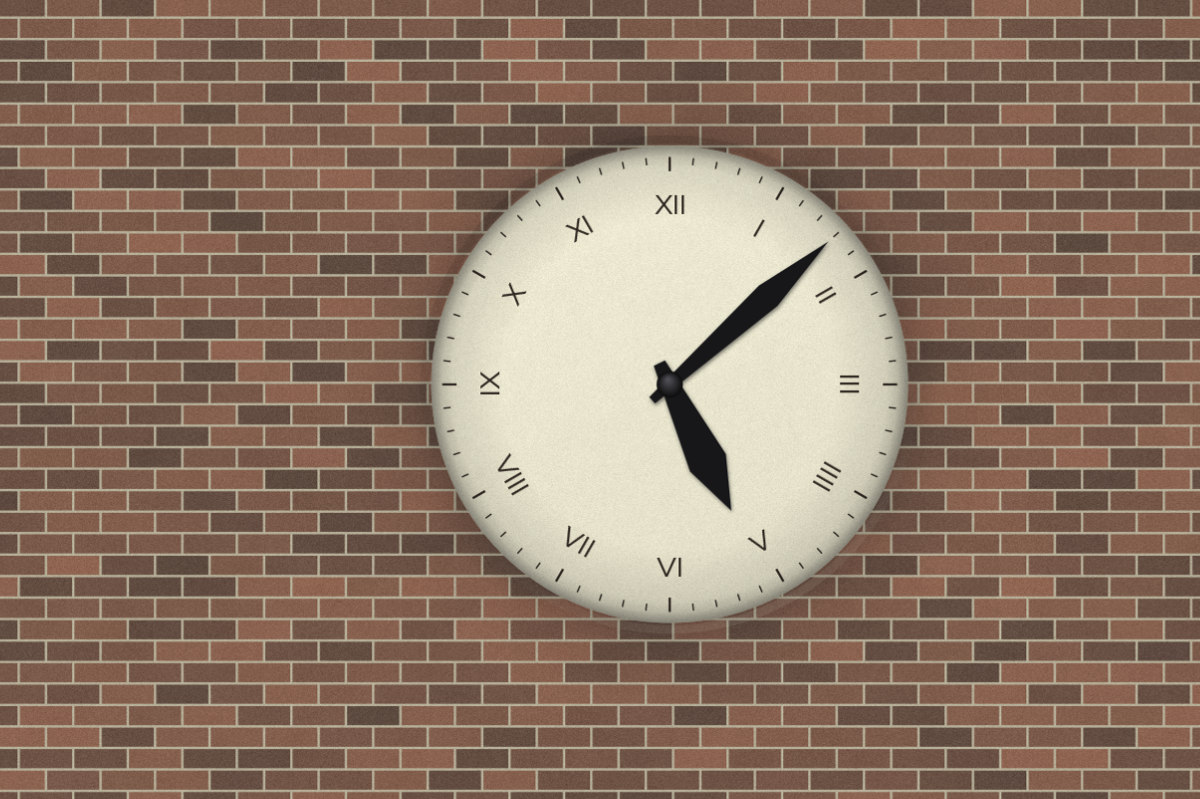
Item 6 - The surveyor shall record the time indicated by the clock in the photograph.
5:08
